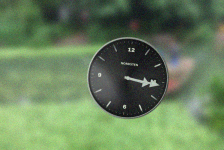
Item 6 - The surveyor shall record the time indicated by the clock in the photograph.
3:16
